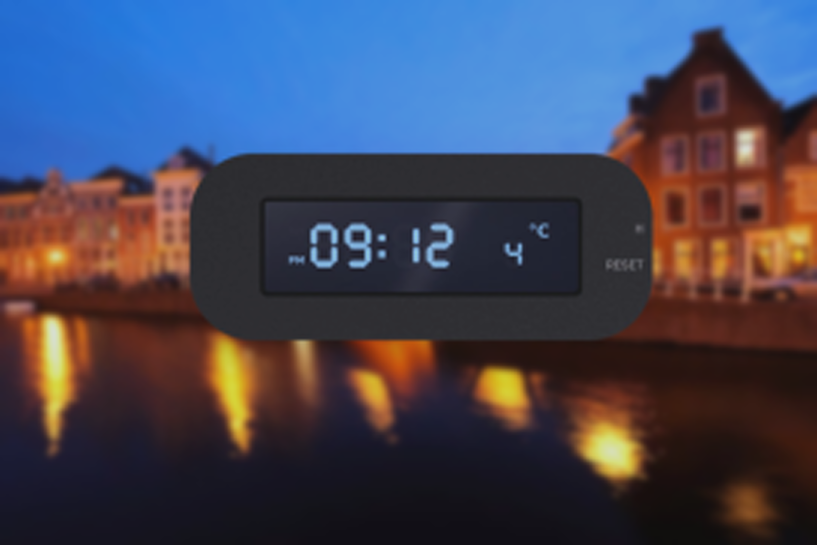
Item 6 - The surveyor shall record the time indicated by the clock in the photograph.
9:12
